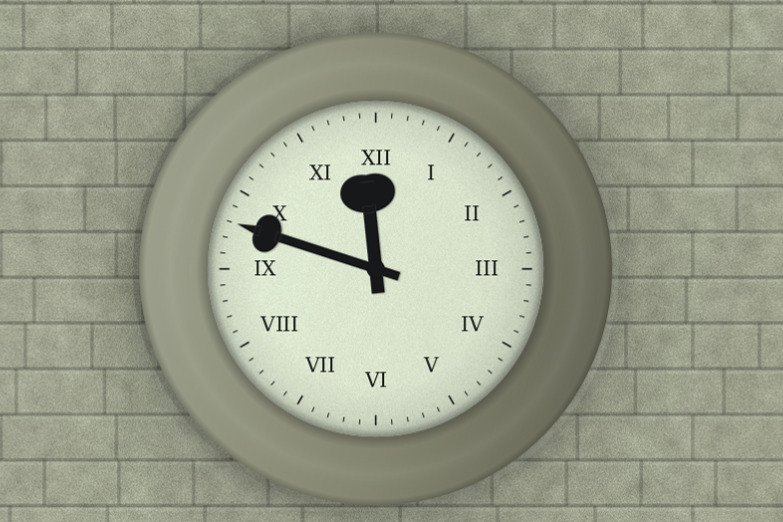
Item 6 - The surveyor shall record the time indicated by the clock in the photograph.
11:48
